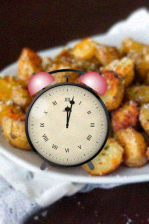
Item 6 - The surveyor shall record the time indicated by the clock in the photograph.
12:02
